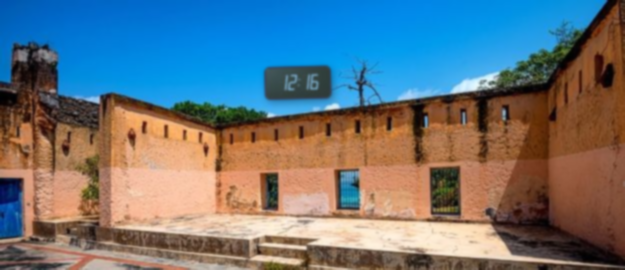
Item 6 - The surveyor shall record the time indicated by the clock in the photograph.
12:16
